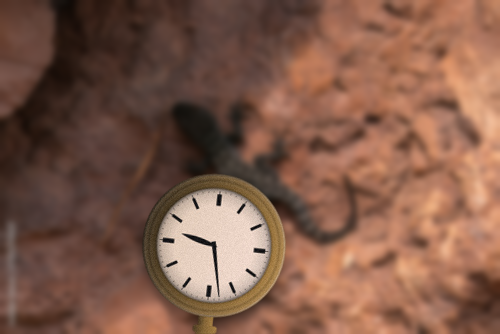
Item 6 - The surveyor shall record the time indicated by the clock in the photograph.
9:28
